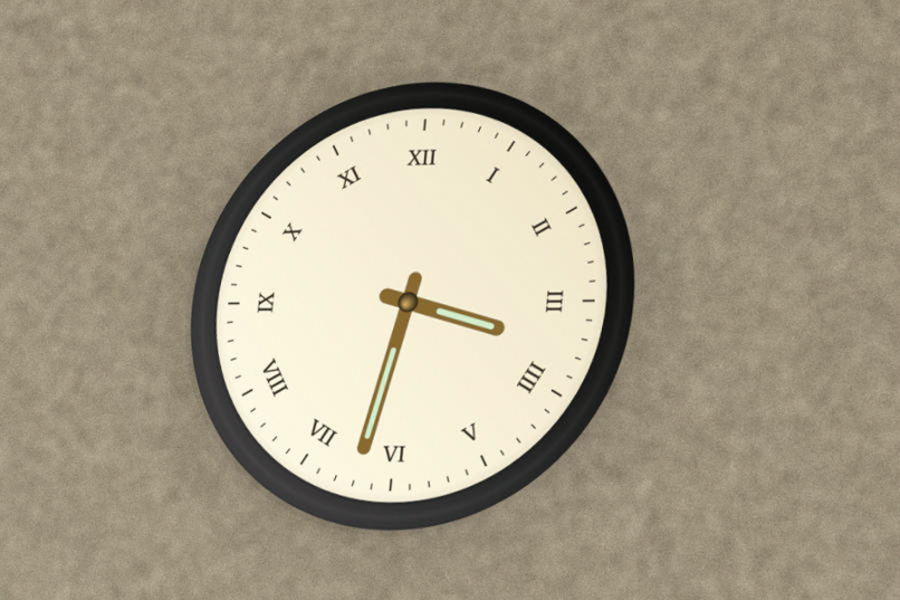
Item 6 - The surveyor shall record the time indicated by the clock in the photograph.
3:32
